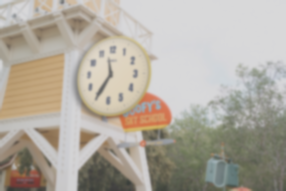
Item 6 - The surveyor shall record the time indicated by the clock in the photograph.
11:35
